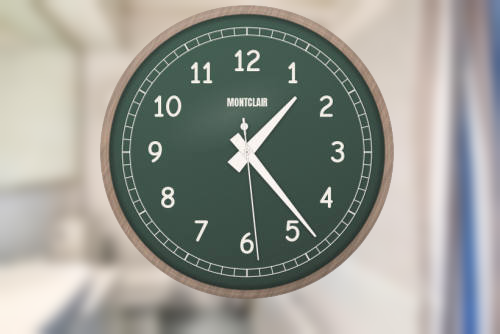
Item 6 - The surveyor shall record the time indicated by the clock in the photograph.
1:23:29
